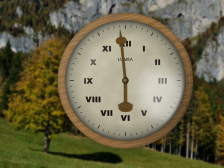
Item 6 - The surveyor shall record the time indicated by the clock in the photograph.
5:59
